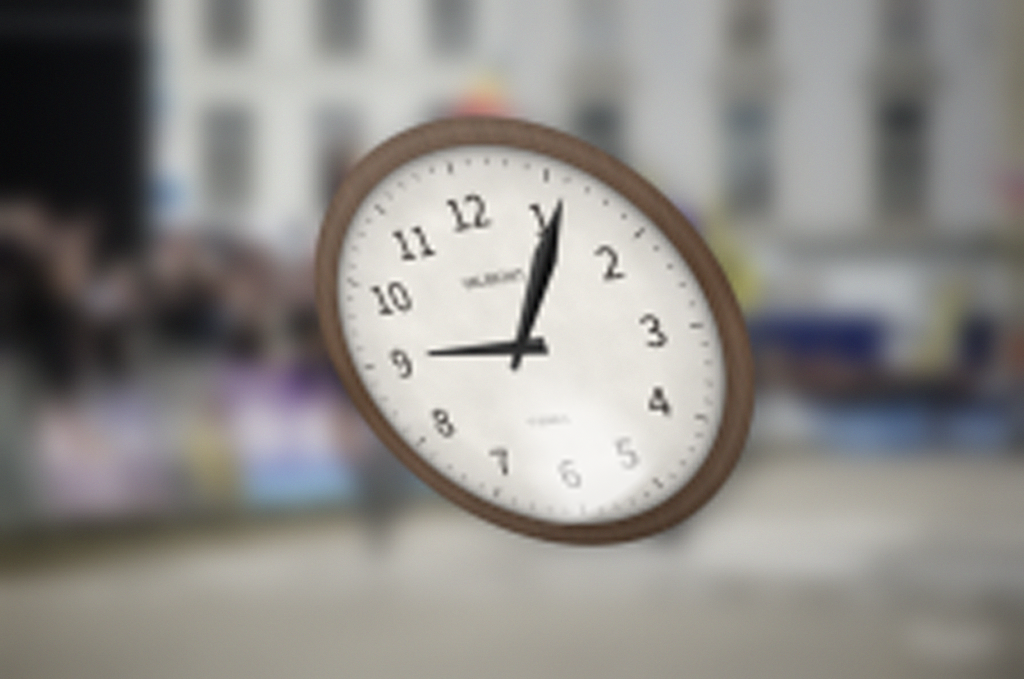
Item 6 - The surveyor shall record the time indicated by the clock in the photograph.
9:06
